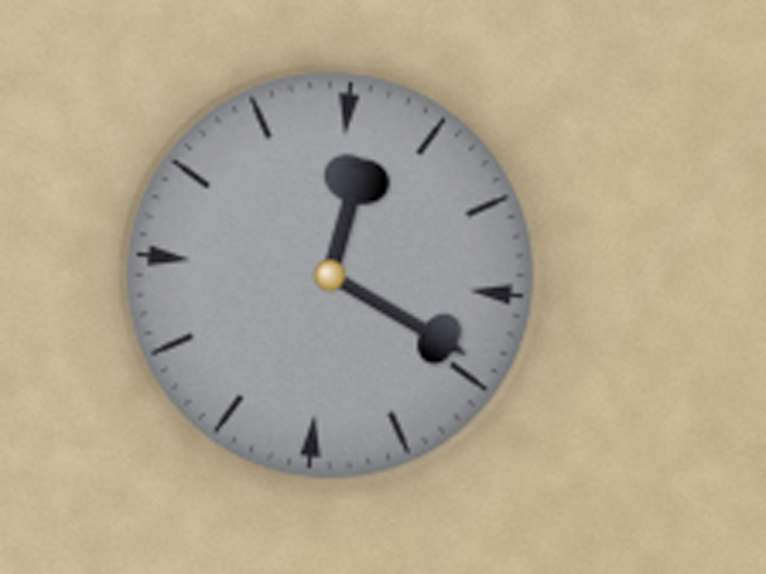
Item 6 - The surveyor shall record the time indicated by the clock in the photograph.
12:19
